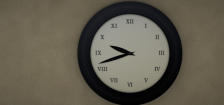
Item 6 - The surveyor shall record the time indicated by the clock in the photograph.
9:42
